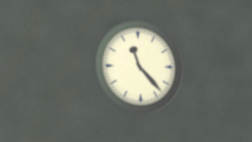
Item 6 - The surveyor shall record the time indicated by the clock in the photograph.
11:23
